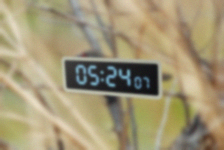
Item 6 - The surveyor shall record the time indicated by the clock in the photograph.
5:24
